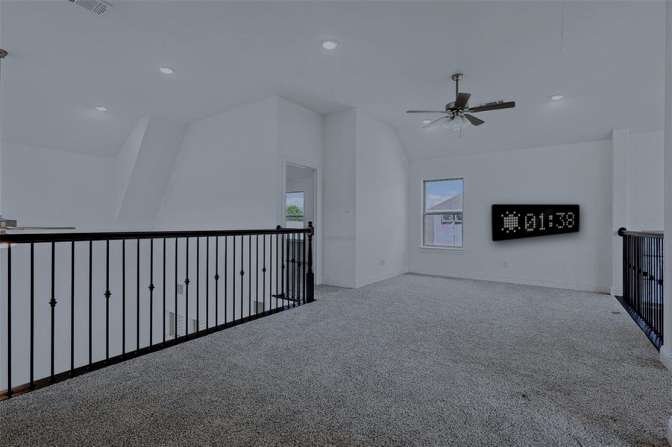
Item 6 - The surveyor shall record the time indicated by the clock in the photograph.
1:38
